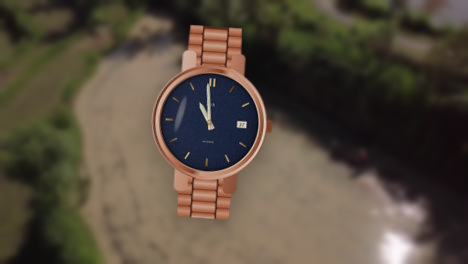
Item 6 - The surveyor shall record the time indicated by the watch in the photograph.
10:59
